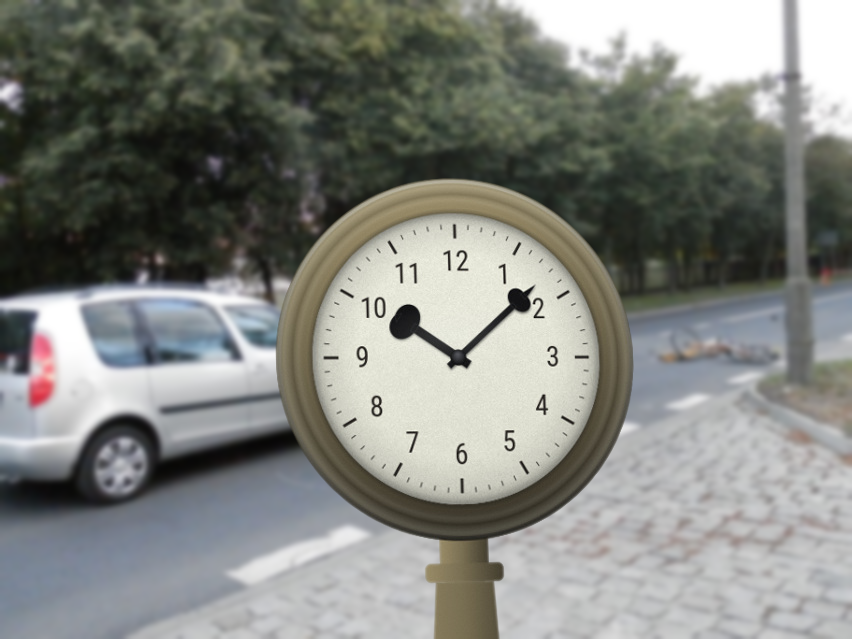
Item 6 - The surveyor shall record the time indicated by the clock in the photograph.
10:08
